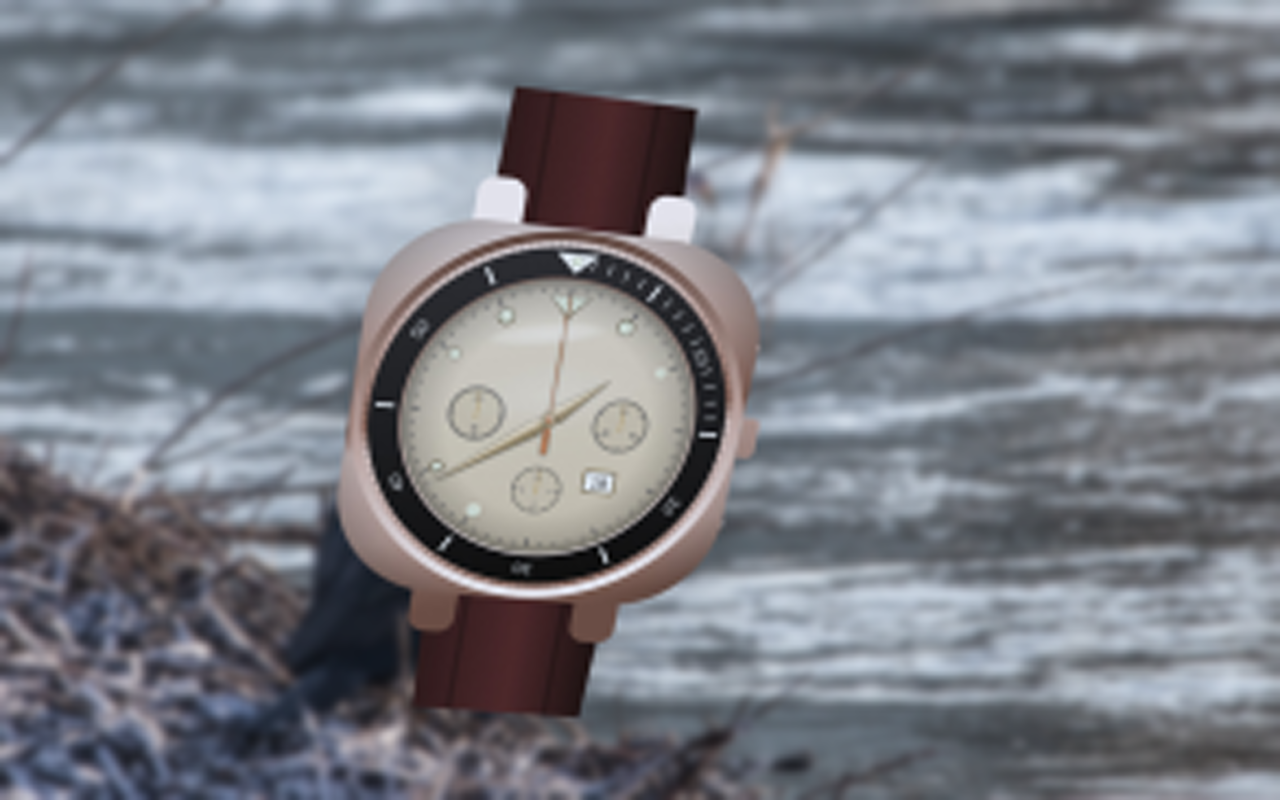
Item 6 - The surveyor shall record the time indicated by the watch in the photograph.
1:39
